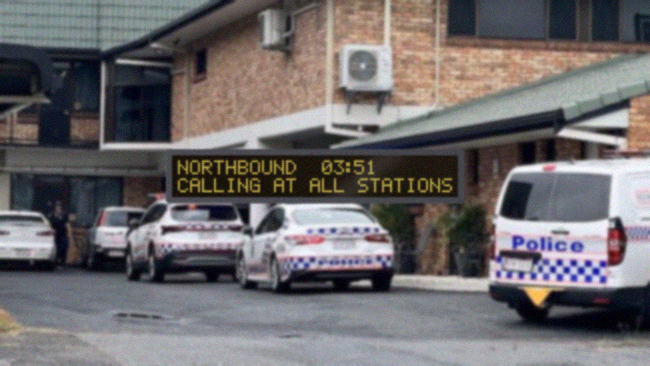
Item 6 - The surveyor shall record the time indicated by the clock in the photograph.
3:51
